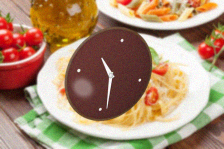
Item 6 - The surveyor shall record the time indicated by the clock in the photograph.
10:28
